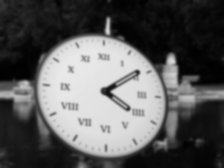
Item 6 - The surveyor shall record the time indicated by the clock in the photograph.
4:09
